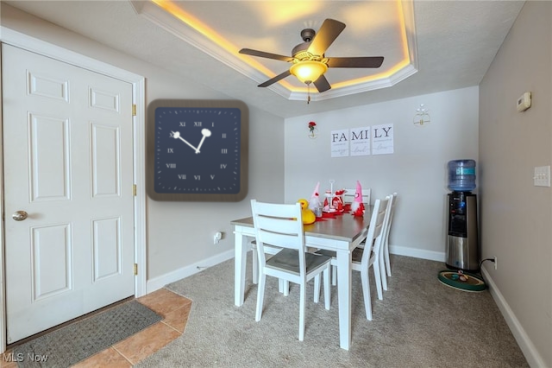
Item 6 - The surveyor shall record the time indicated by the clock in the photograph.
12:51
